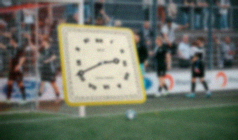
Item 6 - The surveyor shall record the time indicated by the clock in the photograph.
2:41
